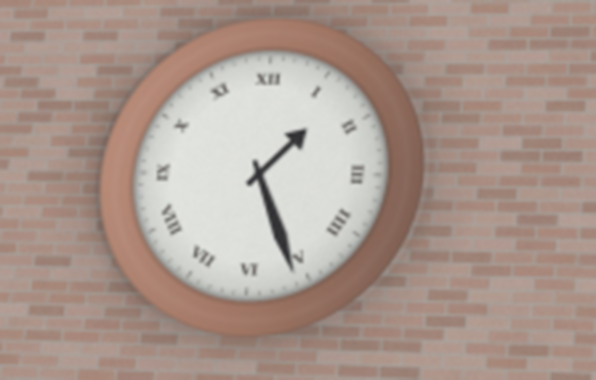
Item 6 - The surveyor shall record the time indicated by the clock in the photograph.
1:26
